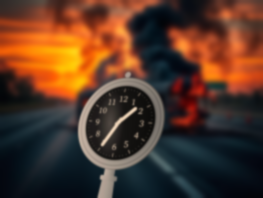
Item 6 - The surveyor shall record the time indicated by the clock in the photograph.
1:35
